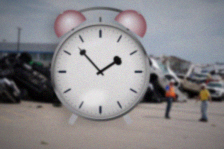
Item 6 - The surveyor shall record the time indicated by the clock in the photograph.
1:53
